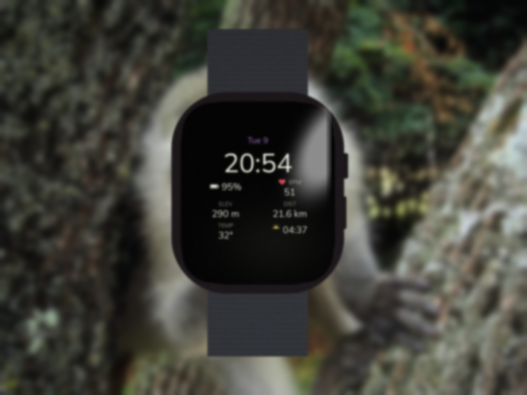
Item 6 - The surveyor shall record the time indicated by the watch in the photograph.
20:54
